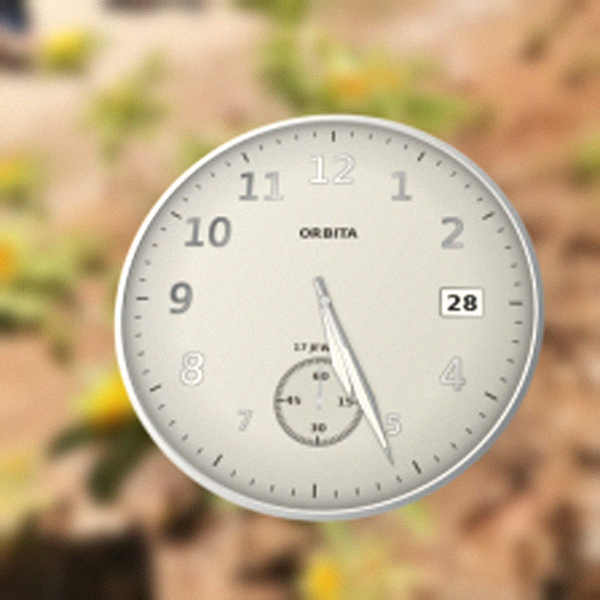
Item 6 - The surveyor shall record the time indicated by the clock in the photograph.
5:26
